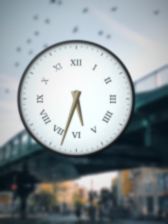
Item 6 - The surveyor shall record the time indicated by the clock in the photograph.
5:33
